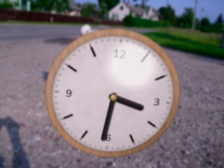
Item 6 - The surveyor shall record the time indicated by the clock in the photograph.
3:31
